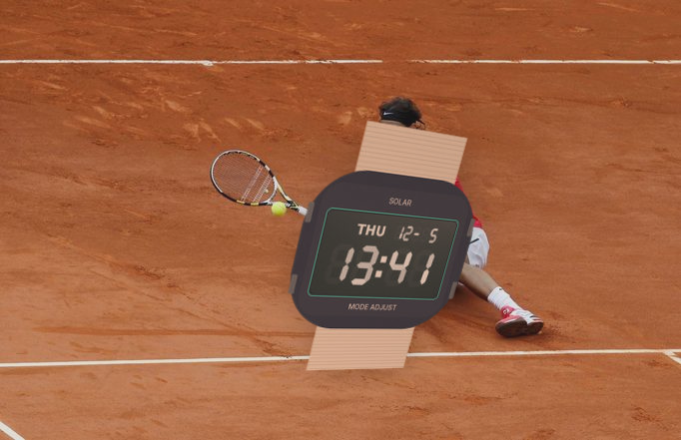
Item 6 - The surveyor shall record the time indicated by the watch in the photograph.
13:41
